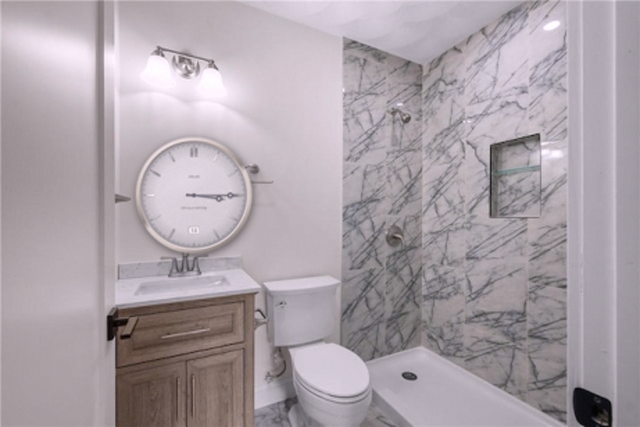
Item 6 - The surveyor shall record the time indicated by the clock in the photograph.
3:15
